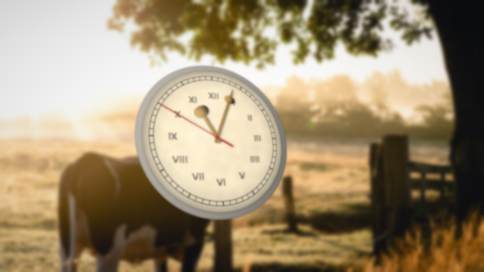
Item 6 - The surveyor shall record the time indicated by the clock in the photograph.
11:03:50
